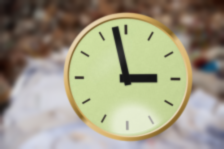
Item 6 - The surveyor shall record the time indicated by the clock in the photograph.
2:58
